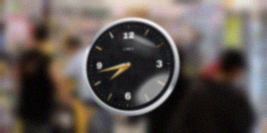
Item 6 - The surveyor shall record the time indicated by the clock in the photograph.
7:43
